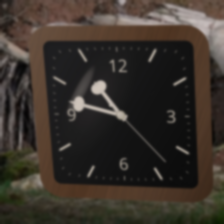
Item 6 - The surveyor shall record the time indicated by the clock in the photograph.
10:47:23
